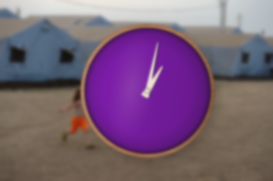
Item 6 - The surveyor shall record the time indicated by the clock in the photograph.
1:02
